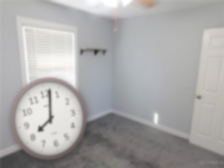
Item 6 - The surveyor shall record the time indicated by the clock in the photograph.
8:02
